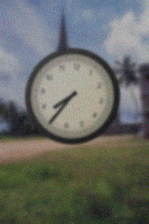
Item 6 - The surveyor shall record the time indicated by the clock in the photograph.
7:35
